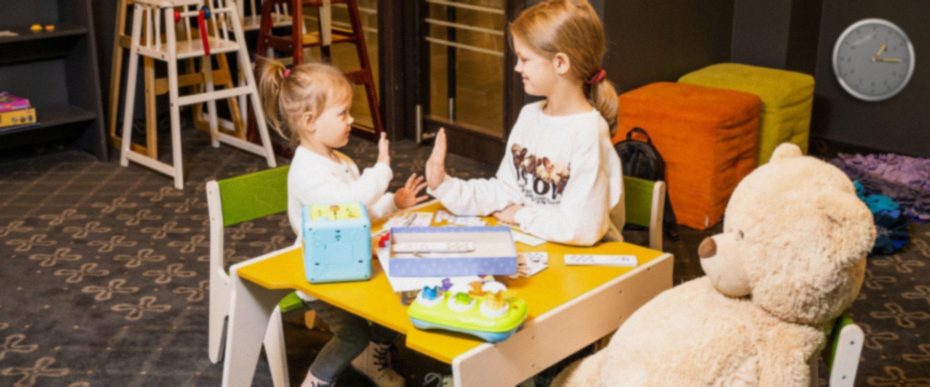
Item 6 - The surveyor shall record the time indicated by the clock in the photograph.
1:15
